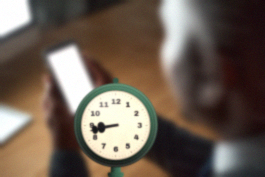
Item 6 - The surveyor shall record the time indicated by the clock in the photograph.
8:43
